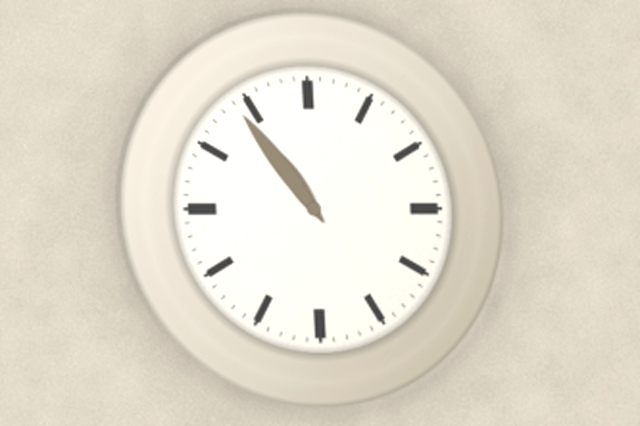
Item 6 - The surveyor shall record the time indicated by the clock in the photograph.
10:54
